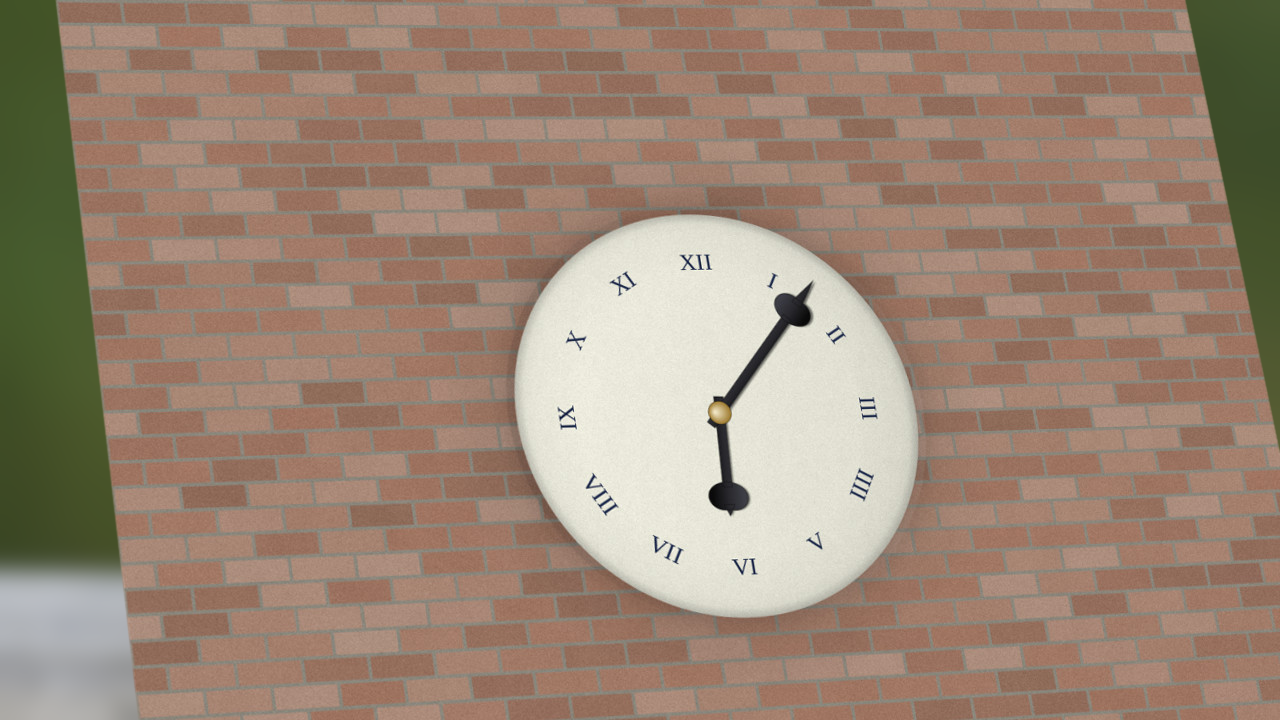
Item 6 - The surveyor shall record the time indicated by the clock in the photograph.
6:07
